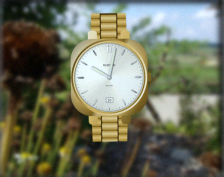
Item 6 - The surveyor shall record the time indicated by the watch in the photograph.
10:02
